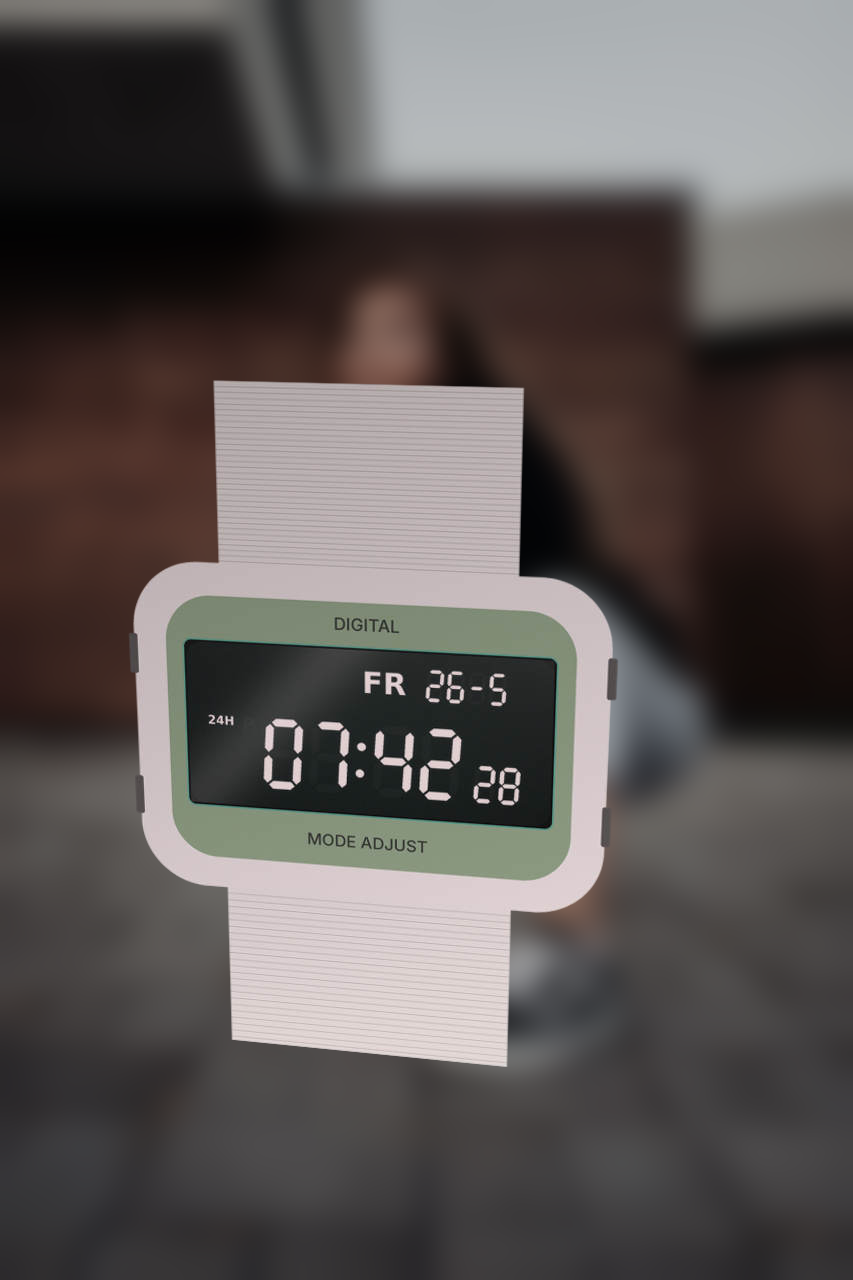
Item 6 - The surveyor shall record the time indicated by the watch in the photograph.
7:42:28
